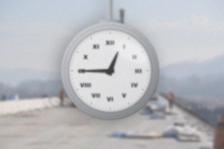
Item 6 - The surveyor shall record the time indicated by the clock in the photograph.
12:45
